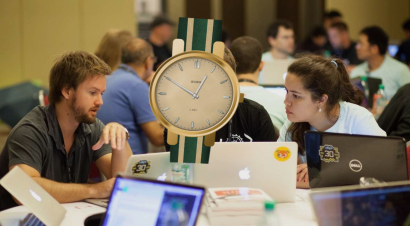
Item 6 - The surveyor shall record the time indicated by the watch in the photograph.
12:50
